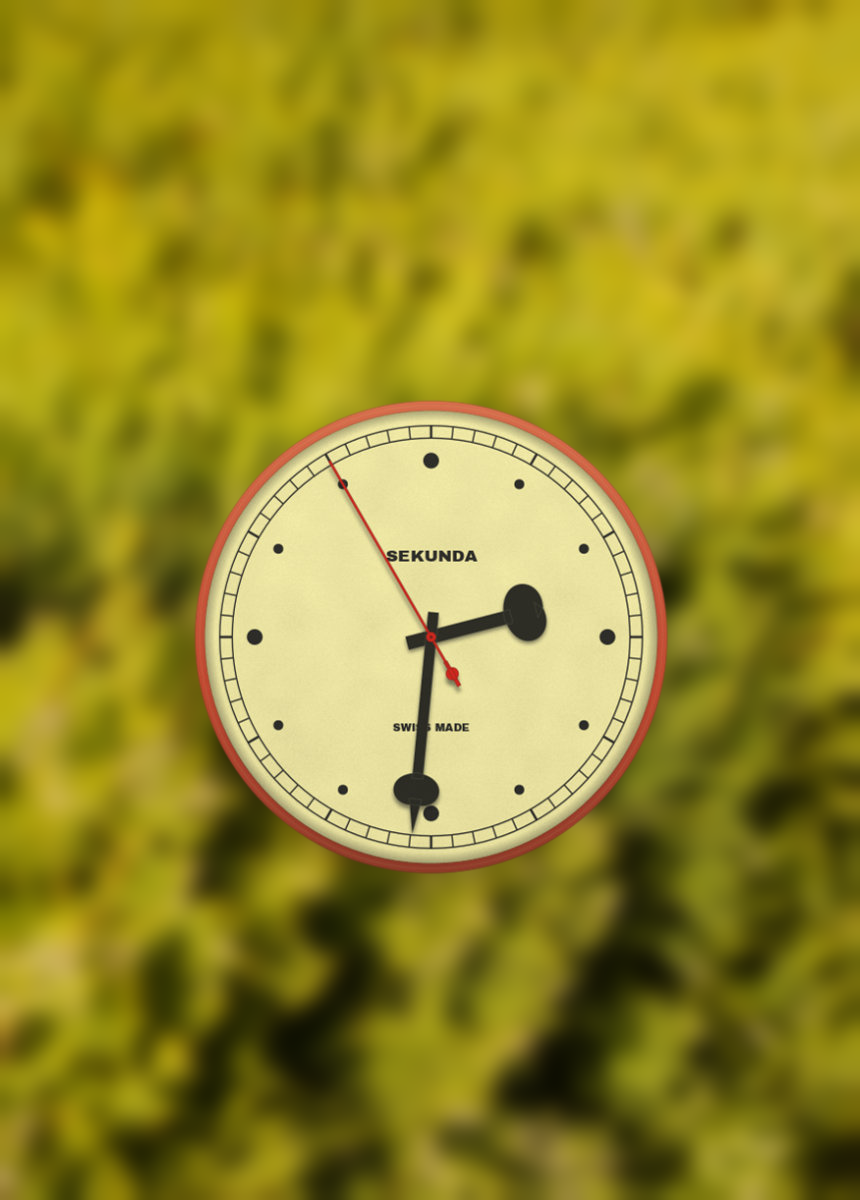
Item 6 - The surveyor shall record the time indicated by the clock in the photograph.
2:30:55
